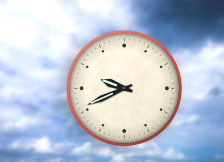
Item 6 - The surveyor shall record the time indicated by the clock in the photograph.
9:41
